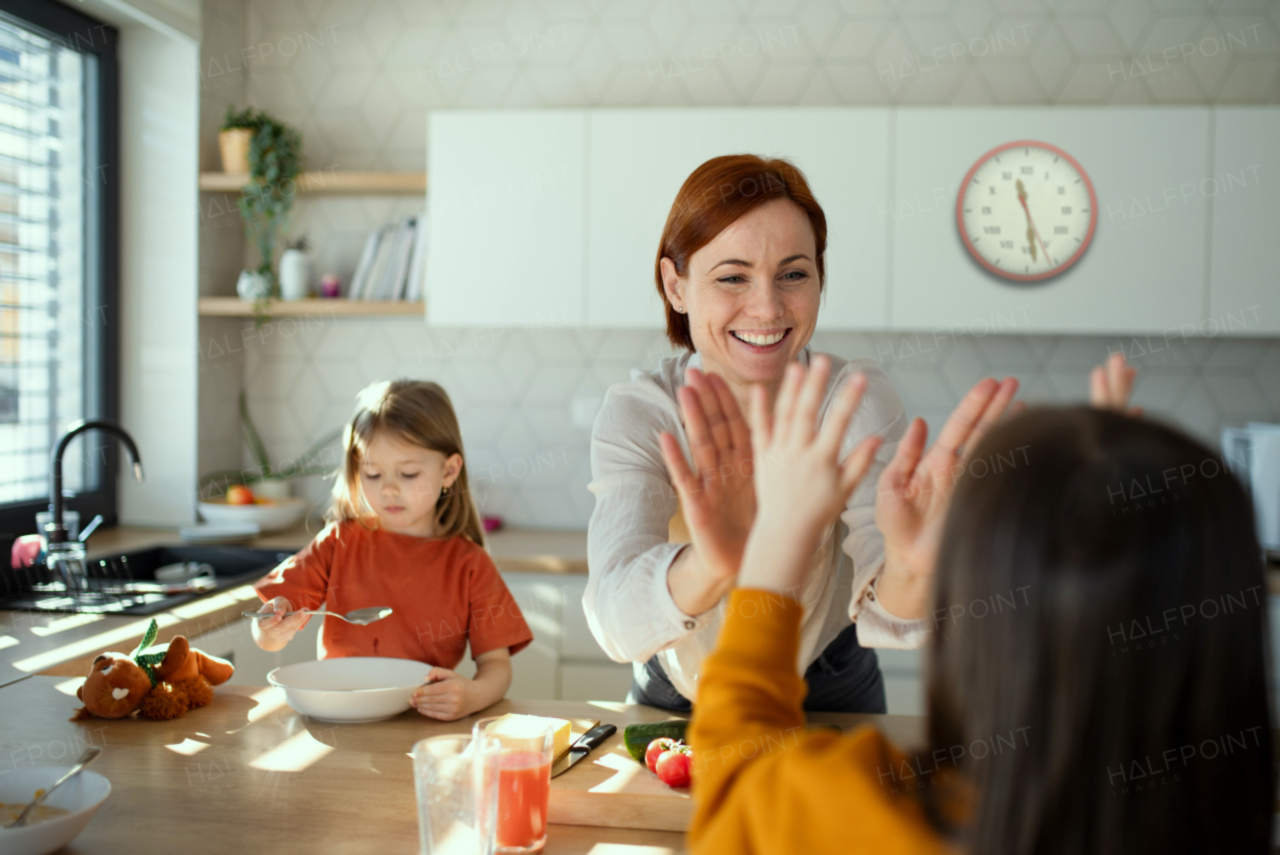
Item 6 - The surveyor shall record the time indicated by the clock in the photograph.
11:28:26
